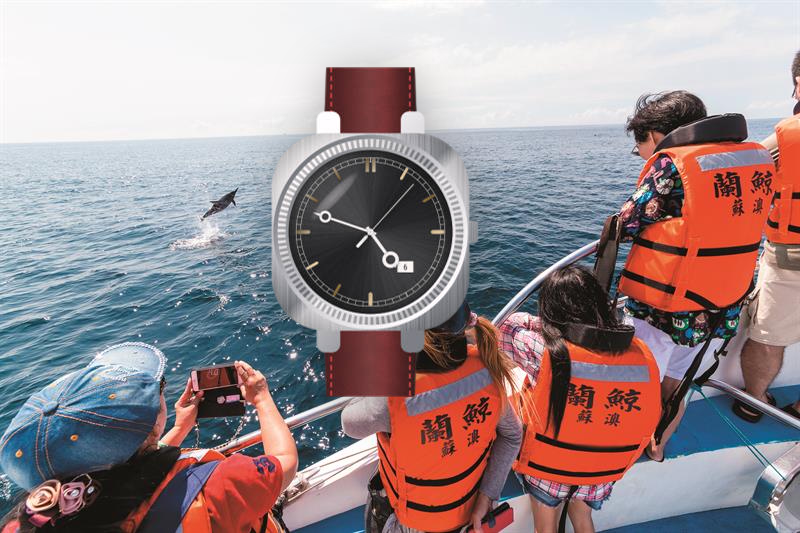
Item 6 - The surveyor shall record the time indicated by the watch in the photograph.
4:48:07
